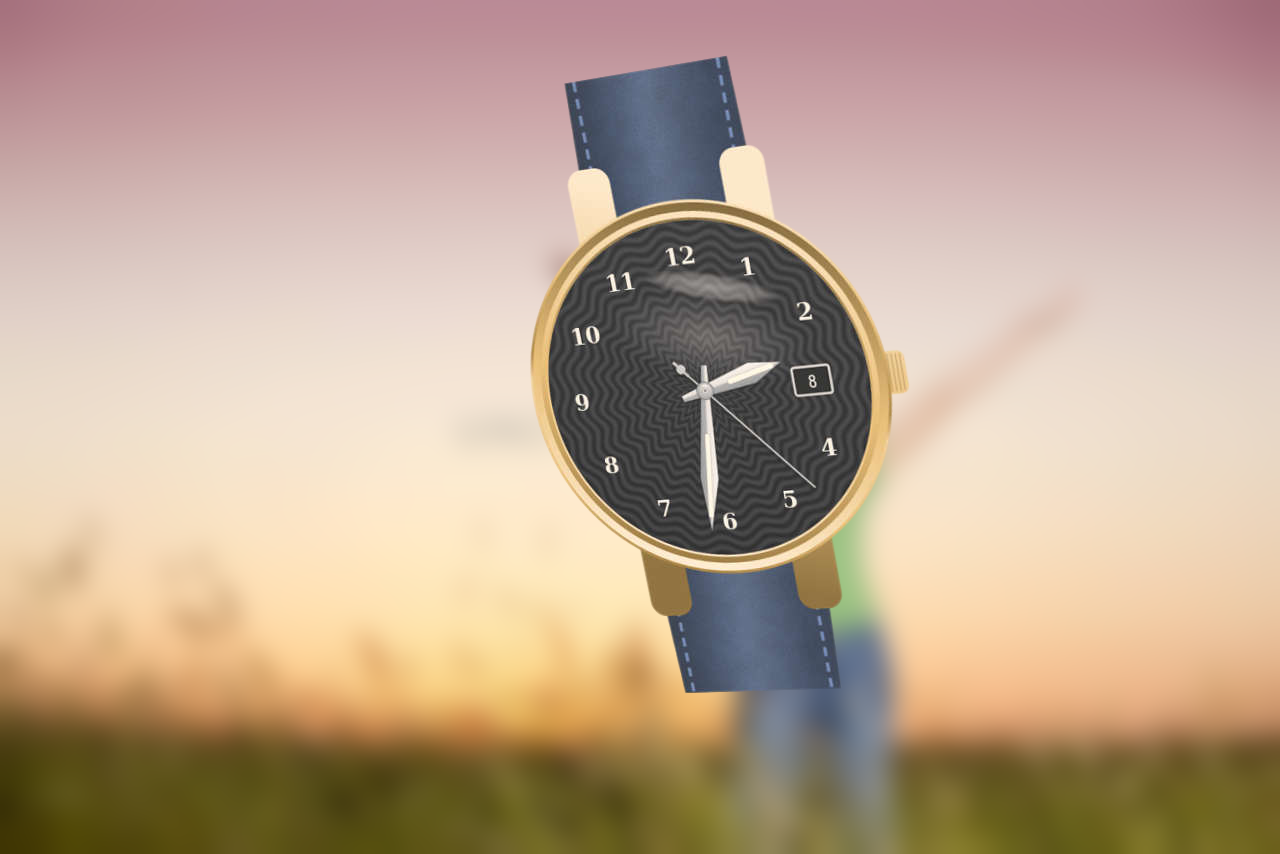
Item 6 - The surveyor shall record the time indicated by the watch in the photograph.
2:31:23
